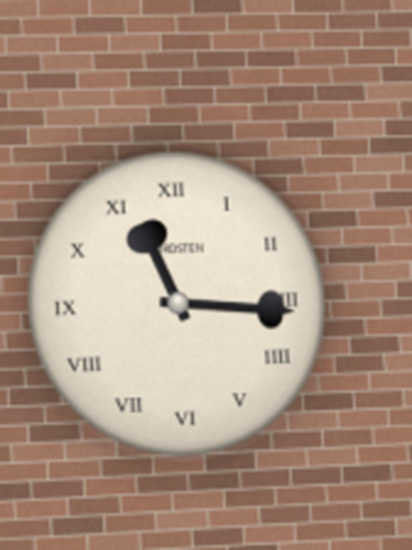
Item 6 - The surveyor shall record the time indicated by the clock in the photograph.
11:16
